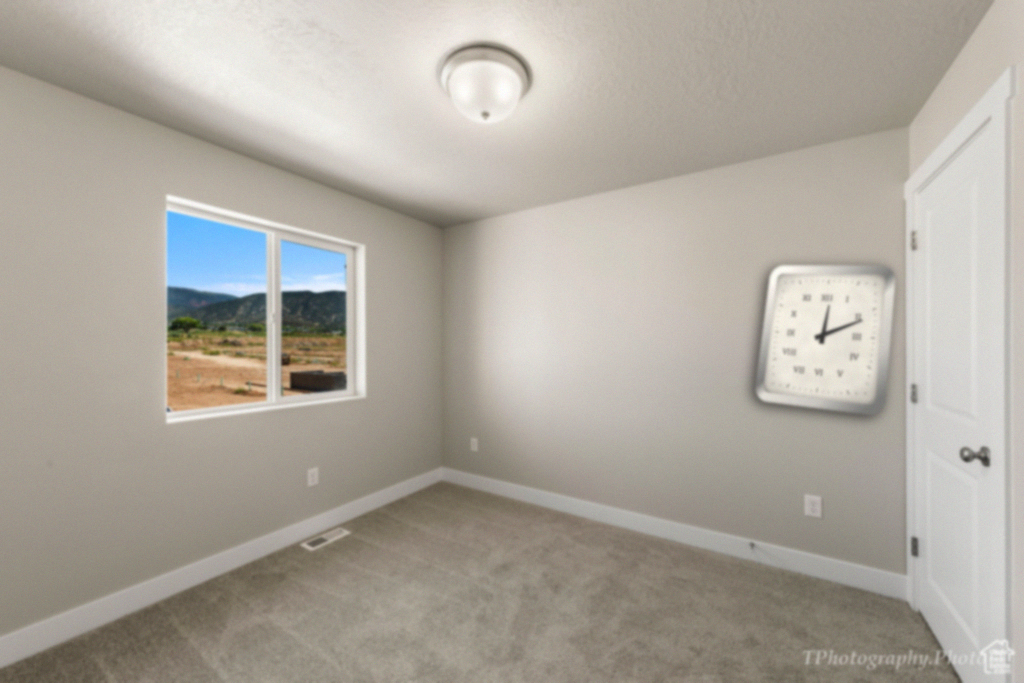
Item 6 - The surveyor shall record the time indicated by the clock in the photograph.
12:11
